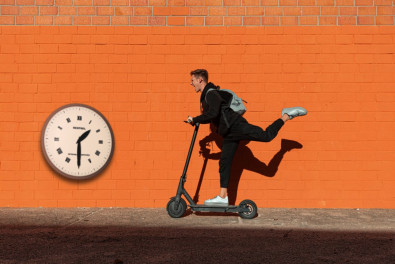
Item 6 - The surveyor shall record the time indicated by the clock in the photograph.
1:30
